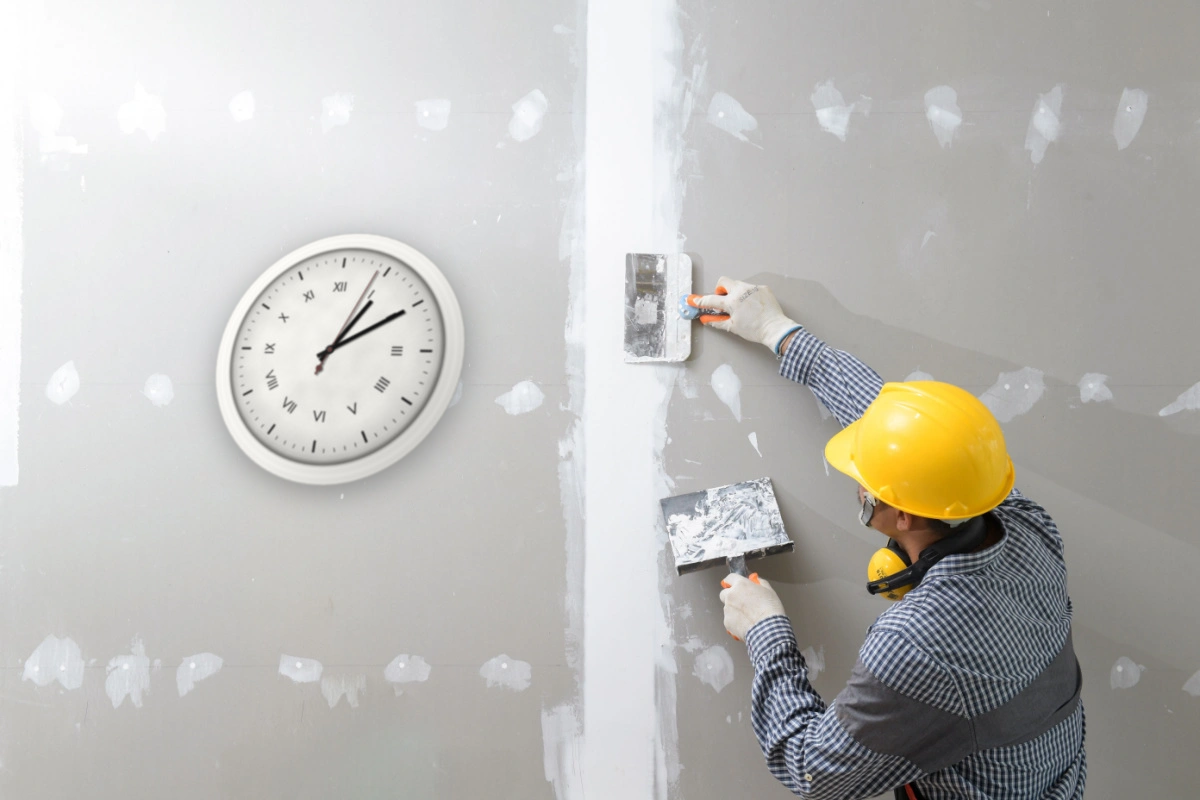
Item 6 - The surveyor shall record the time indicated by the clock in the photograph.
1:10:04
